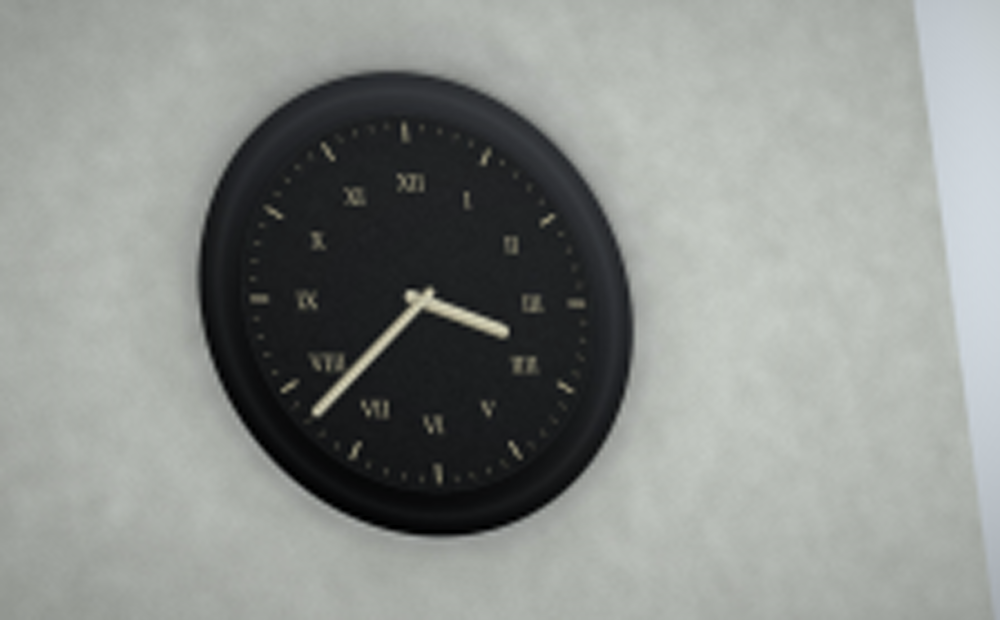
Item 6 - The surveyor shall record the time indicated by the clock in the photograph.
3:38
